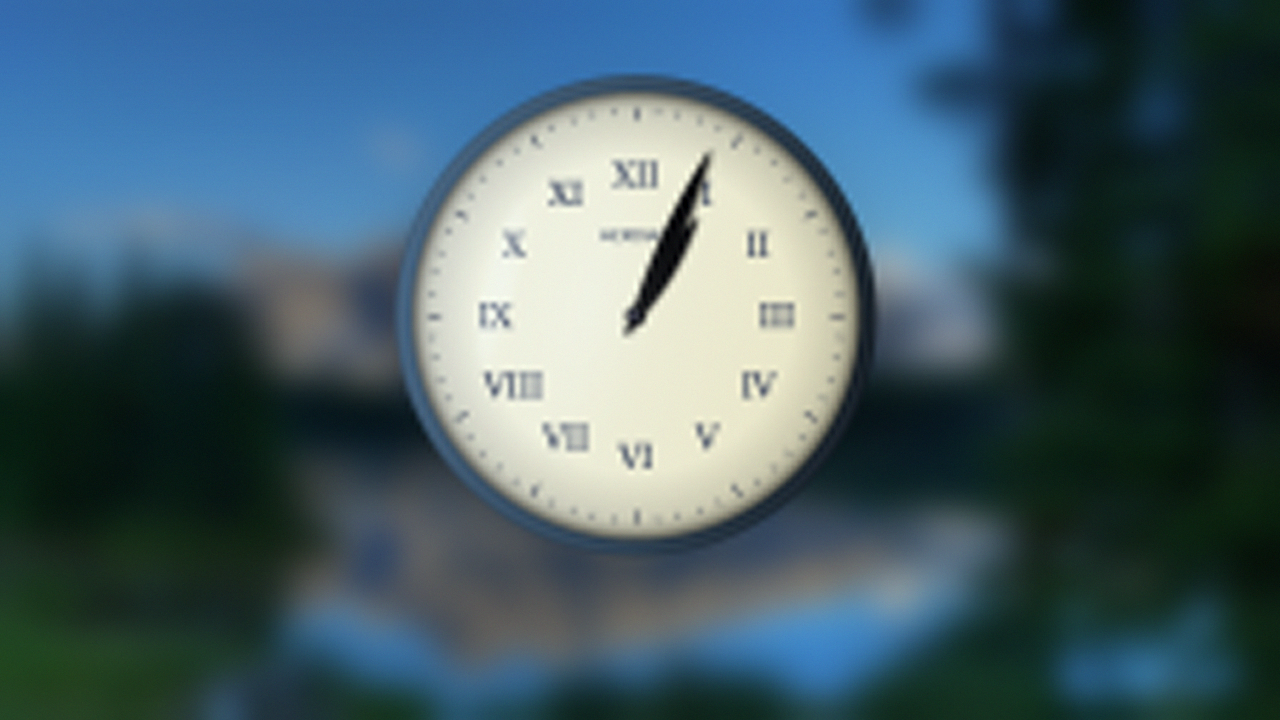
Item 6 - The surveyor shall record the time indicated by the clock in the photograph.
1:04
